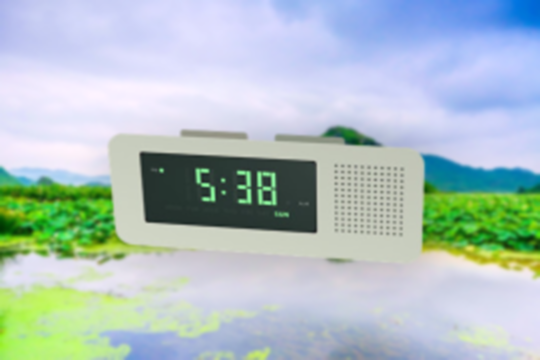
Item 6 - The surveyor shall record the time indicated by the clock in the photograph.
5:38
